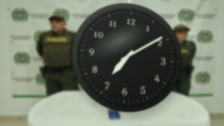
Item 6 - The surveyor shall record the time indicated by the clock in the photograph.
7:09
